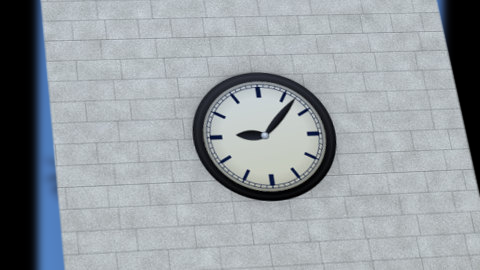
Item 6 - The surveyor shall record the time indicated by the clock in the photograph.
9:07
